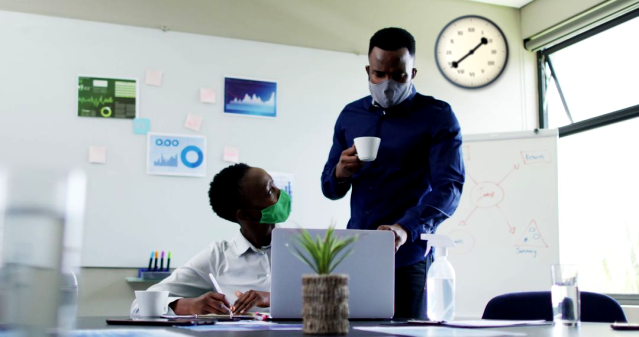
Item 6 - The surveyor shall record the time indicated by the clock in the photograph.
1:39
